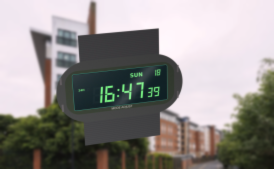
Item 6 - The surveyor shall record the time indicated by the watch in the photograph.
16:47:39
